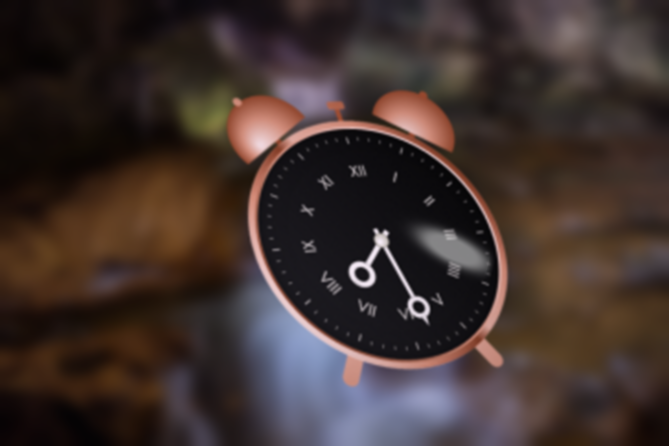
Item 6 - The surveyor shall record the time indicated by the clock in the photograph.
7:28
